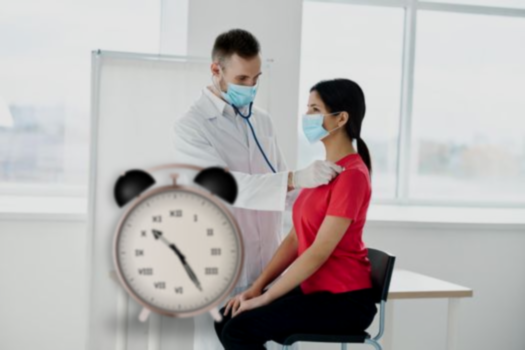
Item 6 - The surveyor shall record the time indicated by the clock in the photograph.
10:25
